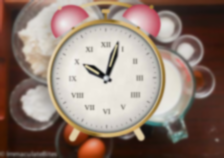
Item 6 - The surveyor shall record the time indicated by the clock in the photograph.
10:03
